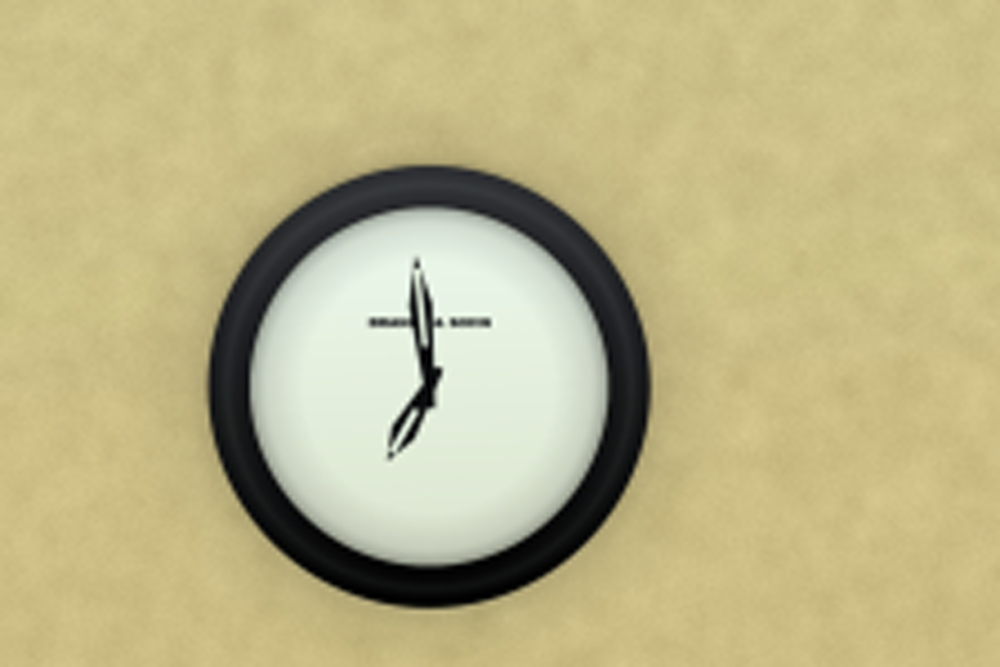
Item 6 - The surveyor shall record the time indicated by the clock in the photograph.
6:59
